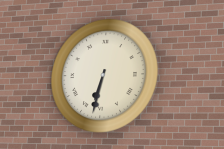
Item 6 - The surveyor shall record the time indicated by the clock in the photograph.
6:32
